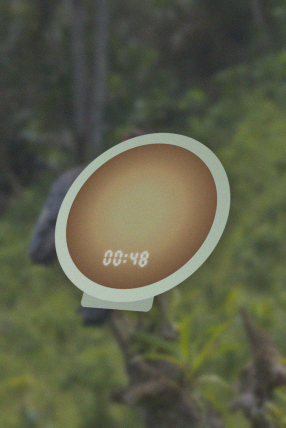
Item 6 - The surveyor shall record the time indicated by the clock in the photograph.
0:48
